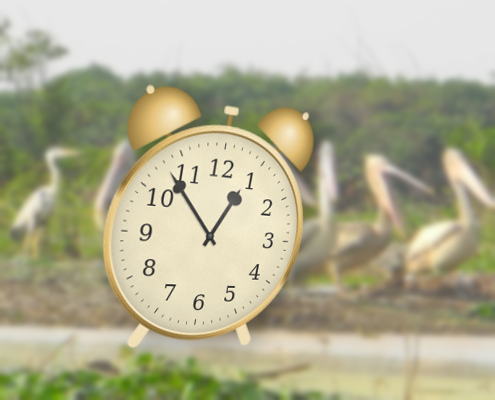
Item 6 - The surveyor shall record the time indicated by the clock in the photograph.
12:53
